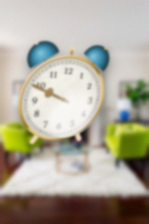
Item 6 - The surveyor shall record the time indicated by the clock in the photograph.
9:49
